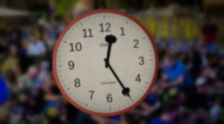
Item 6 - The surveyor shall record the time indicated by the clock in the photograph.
12:25
